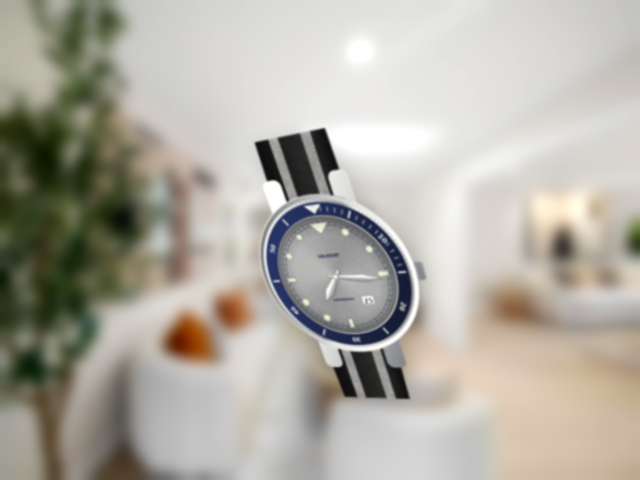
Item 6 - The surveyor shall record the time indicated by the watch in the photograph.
7:16
